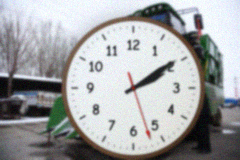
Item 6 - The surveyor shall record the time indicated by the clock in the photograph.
2:09:27
